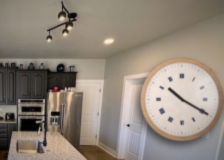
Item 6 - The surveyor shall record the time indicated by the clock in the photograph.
10:20
